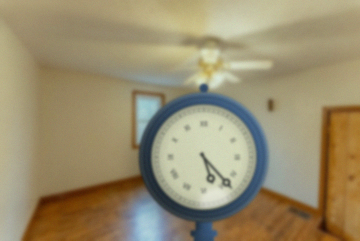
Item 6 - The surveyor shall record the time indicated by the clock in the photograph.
5:23
